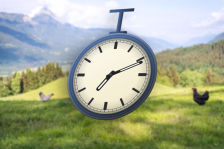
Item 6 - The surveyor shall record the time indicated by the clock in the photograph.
7:11
